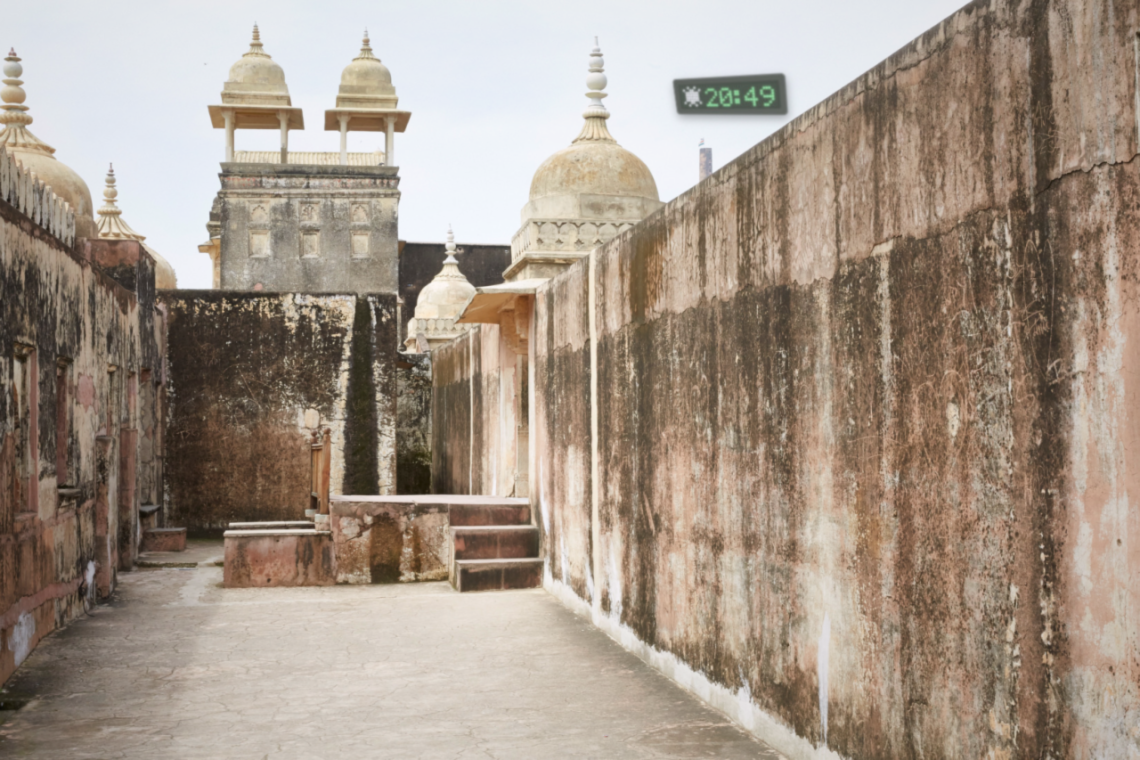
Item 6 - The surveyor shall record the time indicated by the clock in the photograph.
20:49
